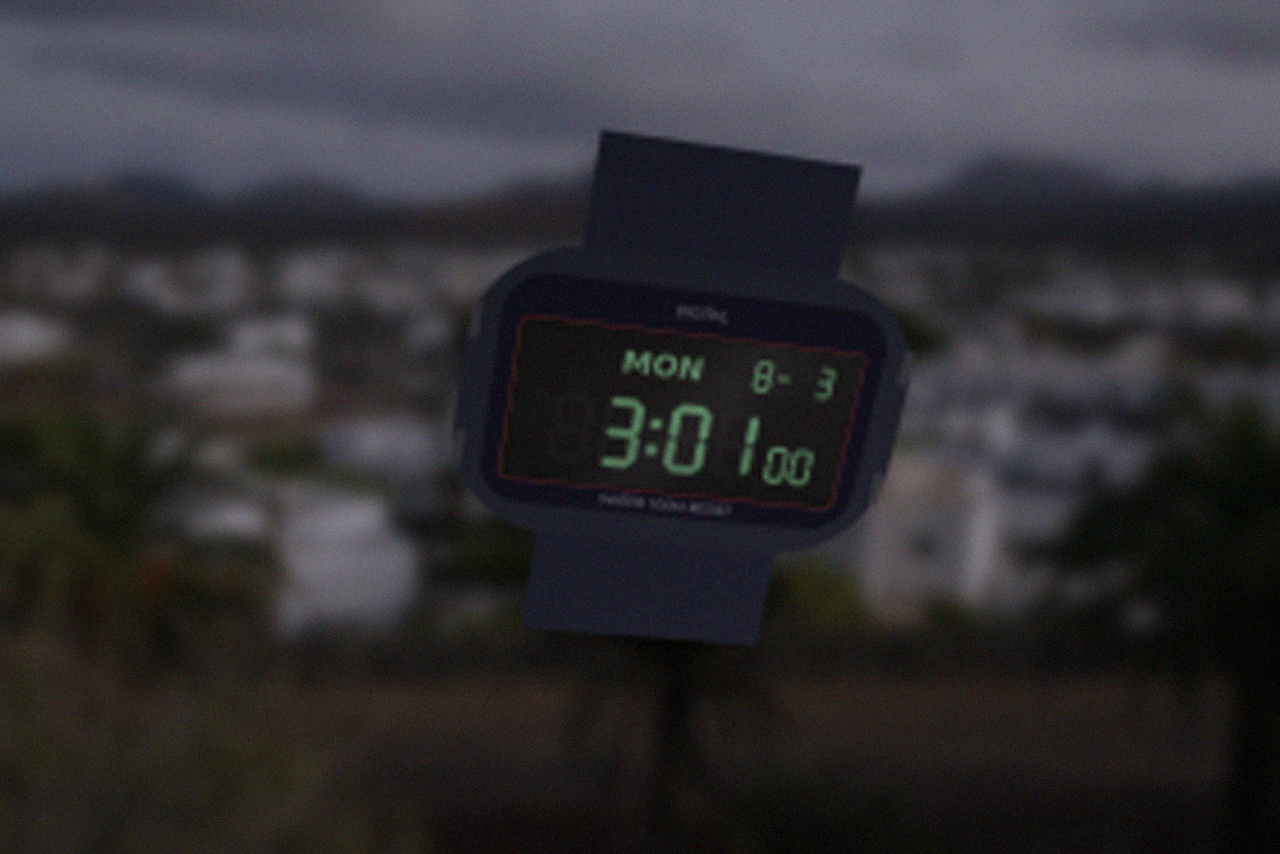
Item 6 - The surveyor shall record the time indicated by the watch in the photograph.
3:01:00
